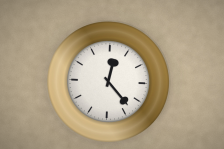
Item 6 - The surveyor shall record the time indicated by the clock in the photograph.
12:23
